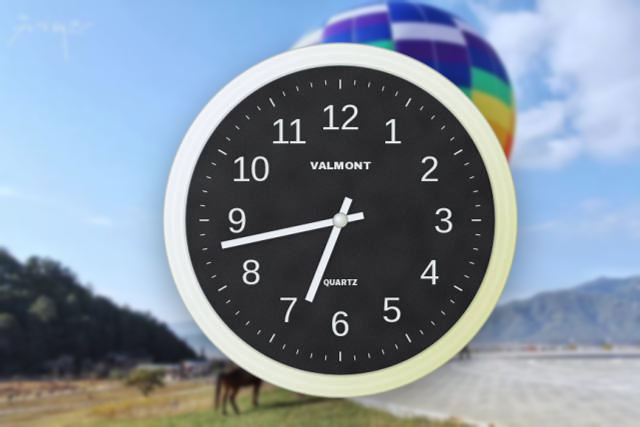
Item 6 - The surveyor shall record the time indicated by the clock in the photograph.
6:43
